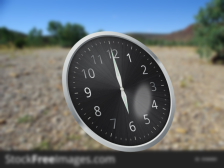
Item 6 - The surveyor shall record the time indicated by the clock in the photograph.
6:00
